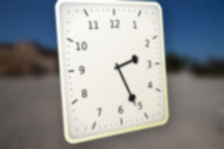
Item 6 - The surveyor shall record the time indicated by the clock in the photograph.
2:26
